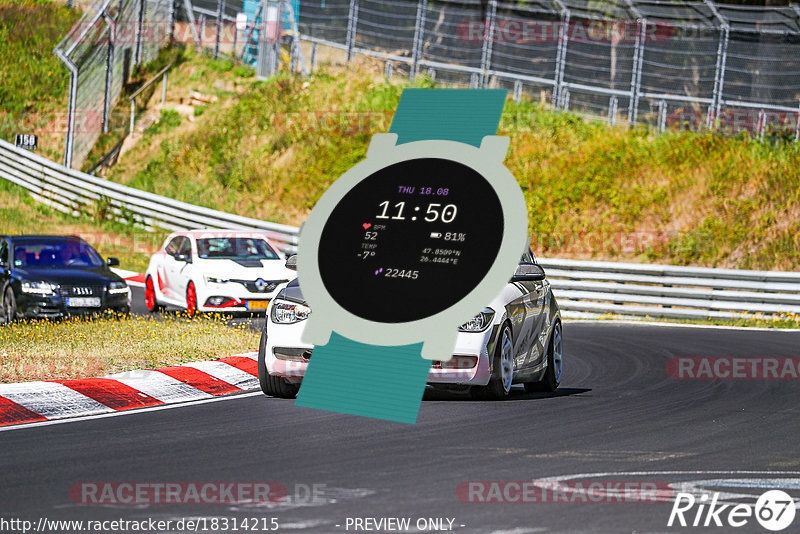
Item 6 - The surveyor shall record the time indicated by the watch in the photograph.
11:50
